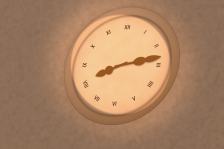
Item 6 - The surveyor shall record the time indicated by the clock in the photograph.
8:13
